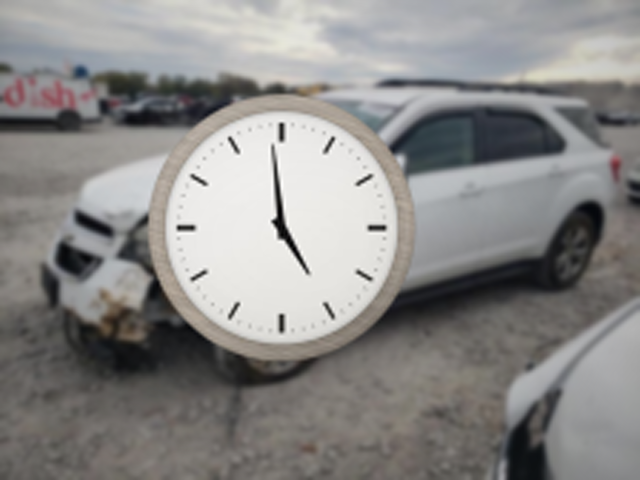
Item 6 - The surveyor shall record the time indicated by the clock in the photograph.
4:59
